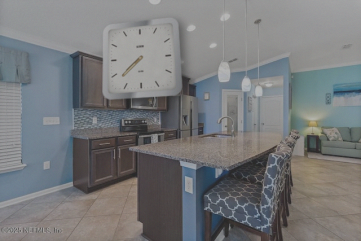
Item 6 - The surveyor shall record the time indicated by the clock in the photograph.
7:38
